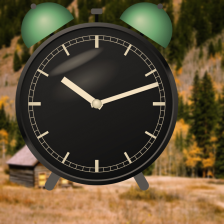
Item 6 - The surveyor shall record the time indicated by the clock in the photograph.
10:12
